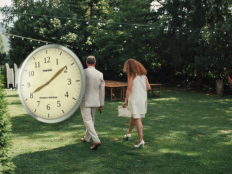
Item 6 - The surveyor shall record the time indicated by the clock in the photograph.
8:09
